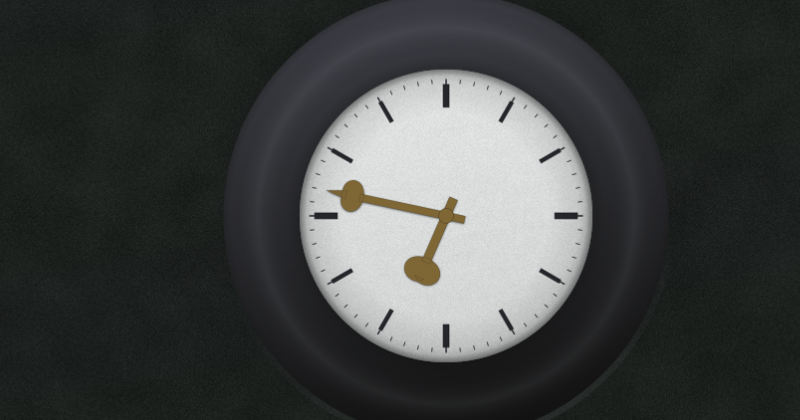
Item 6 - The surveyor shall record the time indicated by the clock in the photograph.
6:47
